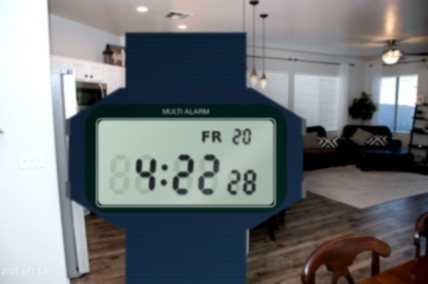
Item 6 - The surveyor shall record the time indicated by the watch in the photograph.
4:22:28
